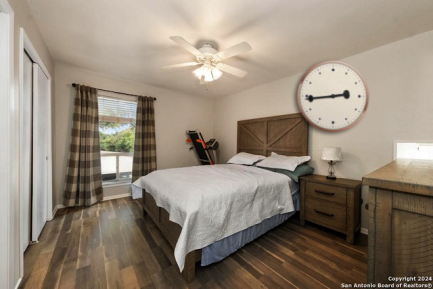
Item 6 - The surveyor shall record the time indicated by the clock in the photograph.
2:44
